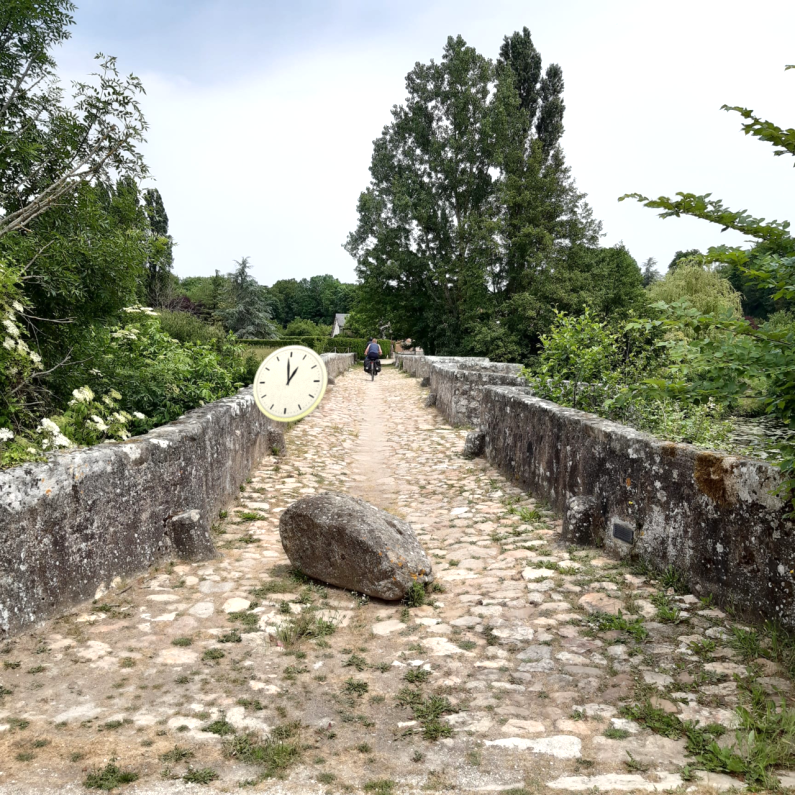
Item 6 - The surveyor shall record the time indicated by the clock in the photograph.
12:59
